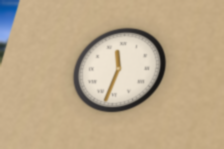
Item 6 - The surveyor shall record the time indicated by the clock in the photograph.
11:32
